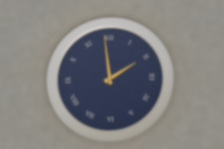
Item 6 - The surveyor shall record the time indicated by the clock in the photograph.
1:59
